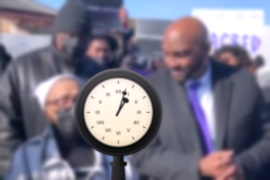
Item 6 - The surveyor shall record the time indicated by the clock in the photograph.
1:03
